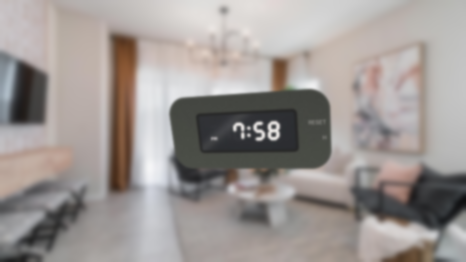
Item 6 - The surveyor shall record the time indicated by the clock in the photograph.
7:58
